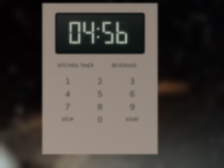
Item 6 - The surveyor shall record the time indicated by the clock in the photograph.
4:56
